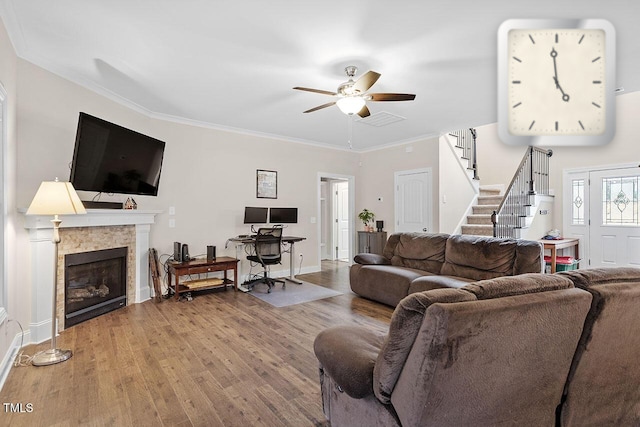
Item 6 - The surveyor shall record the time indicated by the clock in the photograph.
4:59
